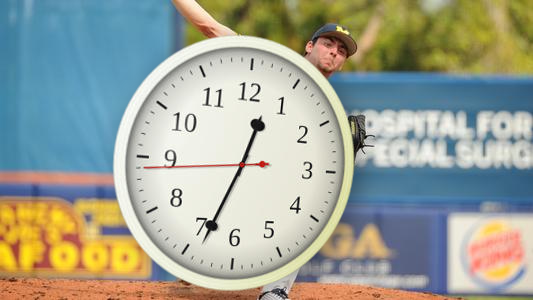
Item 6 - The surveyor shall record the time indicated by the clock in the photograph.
12:33:44
